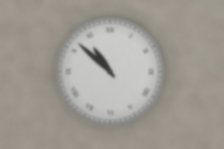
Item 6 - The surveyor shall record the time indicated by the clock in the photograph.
10:52
